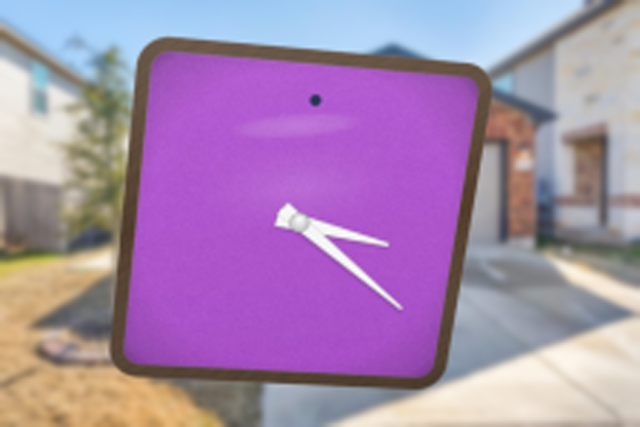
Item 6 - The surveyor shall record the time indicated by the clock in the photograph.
3:21
